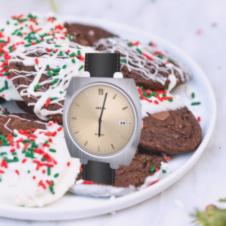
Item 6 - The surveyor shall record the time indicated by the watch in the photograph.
6:02
